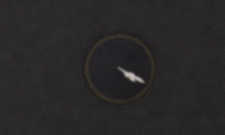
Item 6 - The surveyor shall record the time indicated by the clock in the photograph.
4:20
